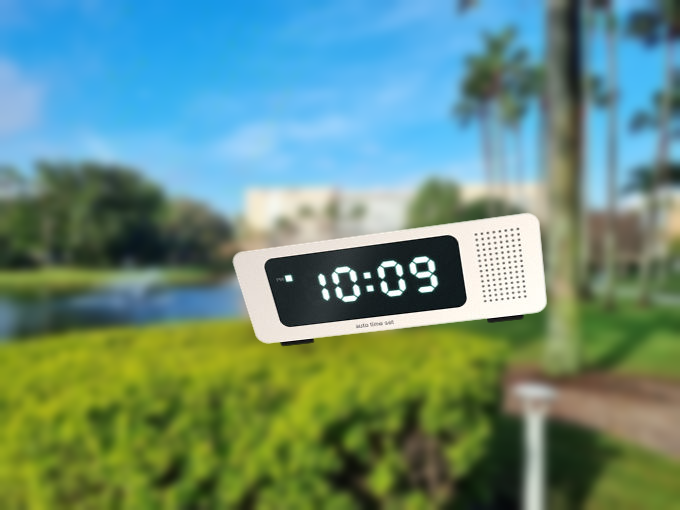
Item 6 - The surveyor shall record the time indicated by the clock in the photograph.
10:09
